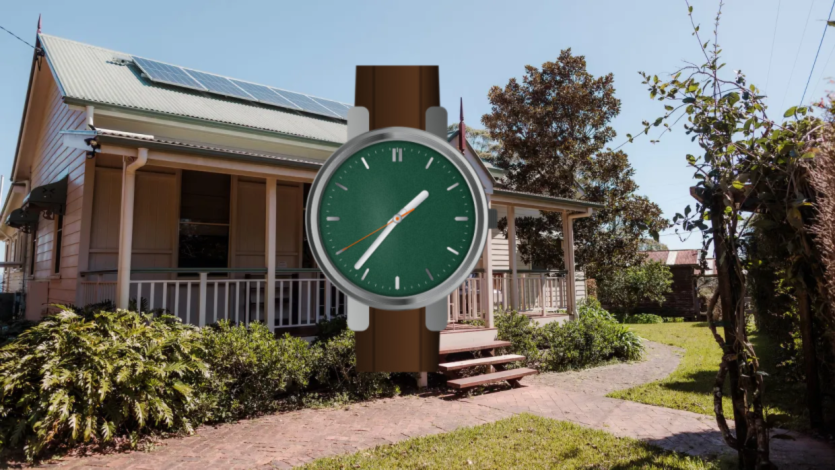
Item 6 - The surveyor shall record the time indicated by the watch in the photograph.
1:36:40
